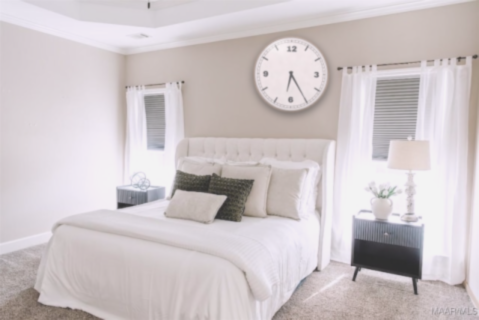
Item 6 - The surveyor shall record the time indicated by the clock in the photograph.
6:25
